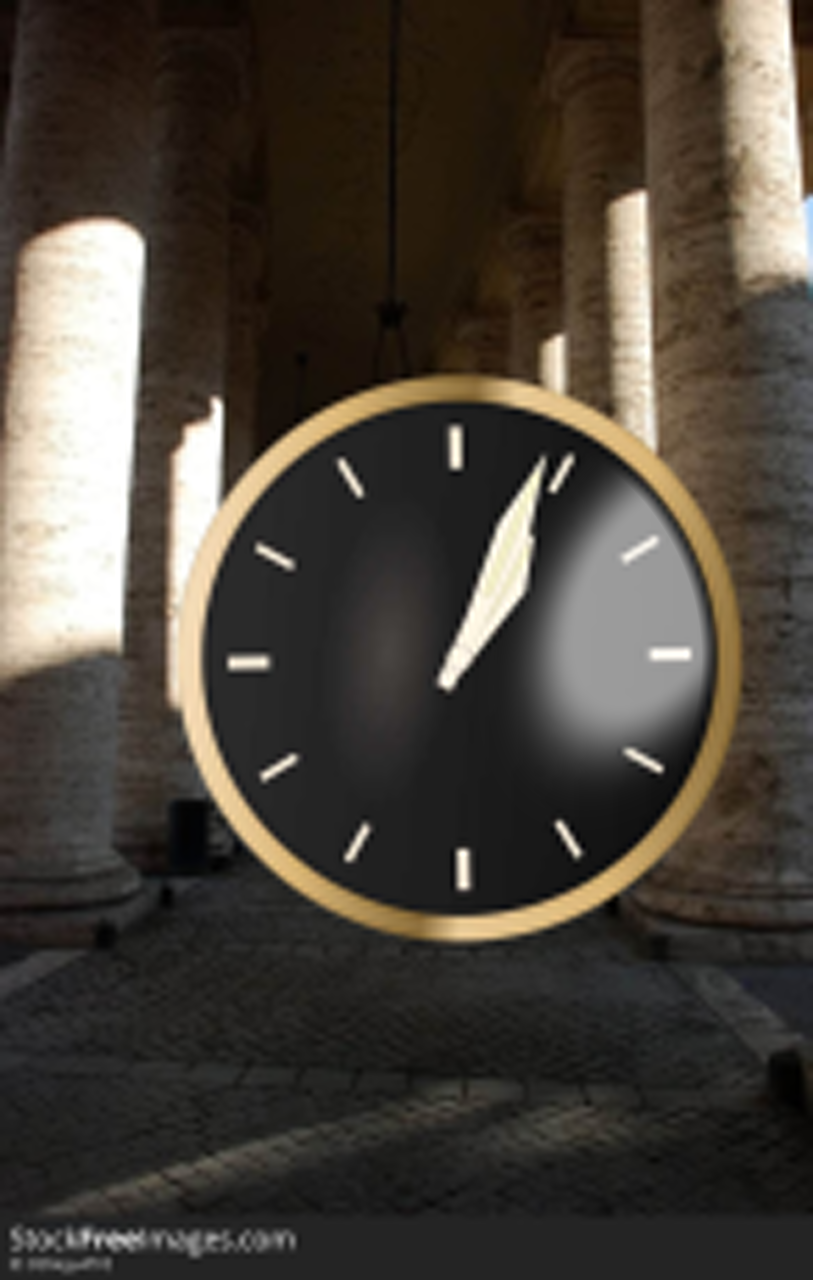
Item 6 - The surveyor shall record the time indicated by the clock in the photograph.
1:04
